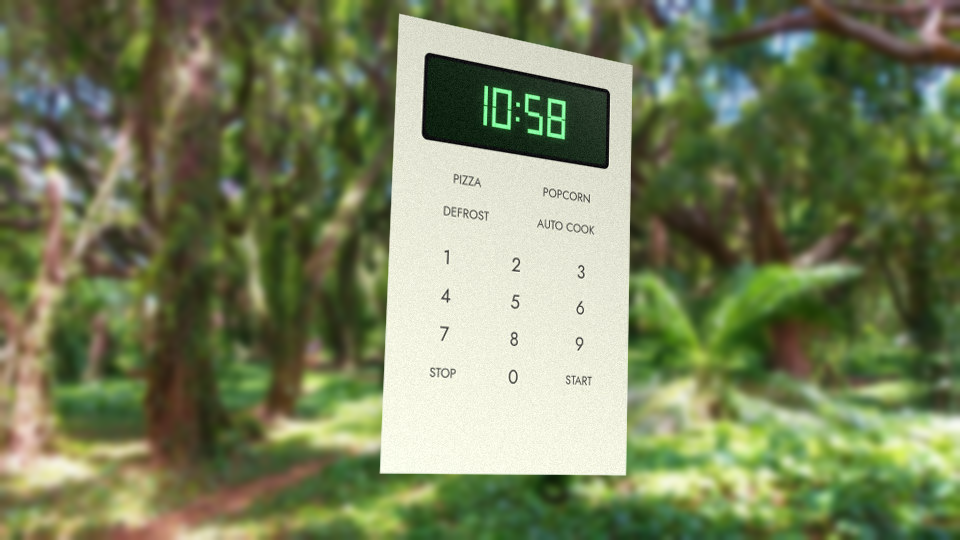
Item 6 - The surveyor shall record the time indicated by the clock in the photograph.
10:58
